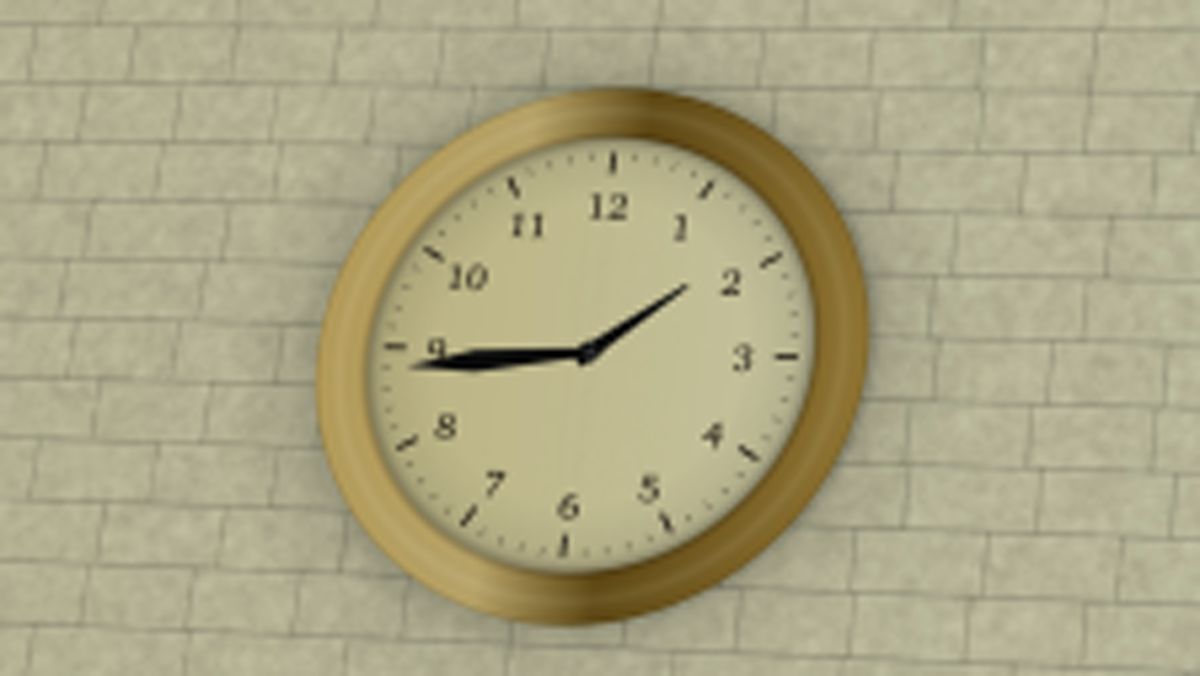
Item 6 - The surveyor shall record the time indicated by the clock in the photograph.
1:44
